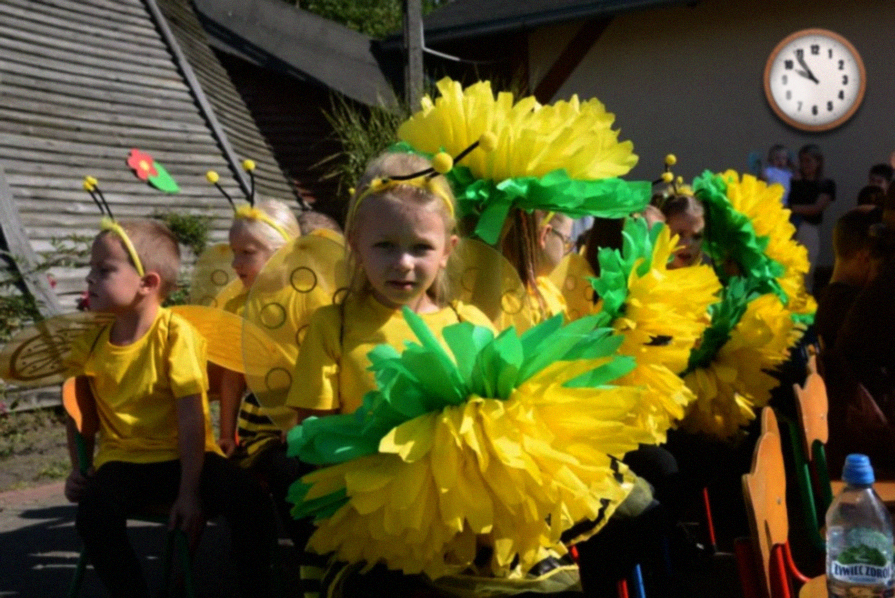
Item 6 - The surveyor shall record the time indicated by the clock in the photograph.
9:54
